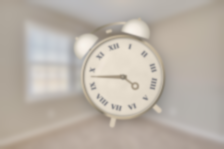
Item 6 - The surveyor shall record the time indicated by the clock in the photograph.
4:48
